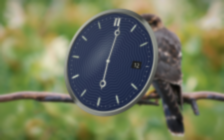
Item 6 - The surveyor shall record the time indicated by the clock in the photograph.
6:01
